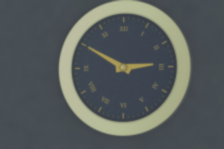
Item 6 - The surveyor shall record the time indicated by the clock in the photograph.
2:50
